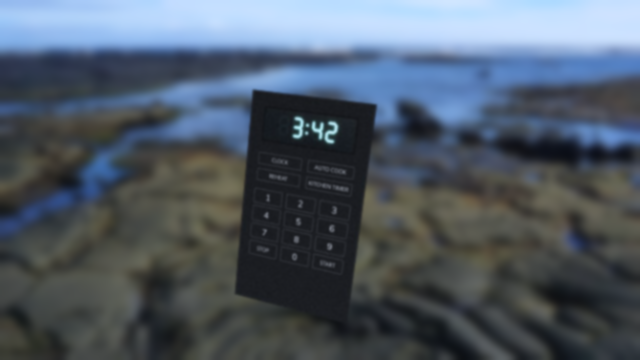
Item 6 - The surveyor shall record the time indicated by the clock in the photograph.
3:42
